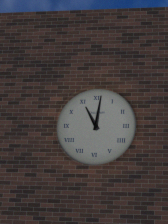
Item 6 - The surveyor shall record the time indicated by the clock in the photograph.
11:01
